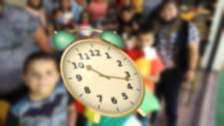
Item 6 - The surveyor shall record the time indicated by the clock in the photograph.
10:17
